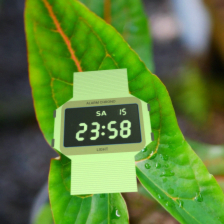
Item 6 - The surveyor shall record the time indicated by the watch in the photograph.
23:58
